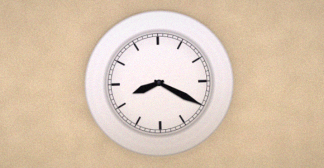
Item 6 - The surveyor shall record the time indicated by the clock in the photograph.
8:20
